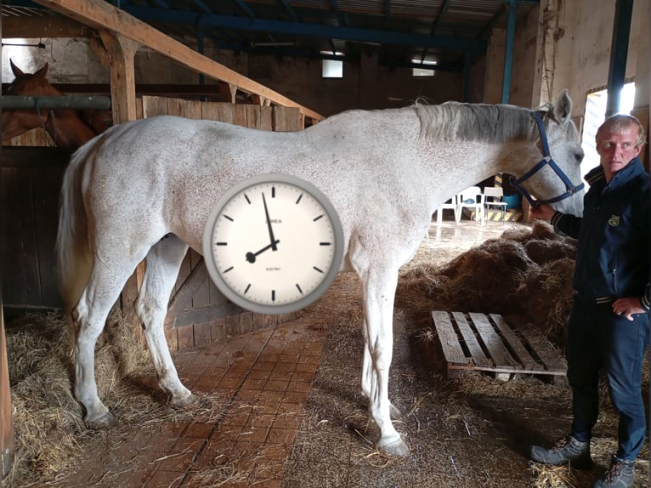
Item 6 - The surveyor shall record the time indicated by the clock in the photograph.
7:58
